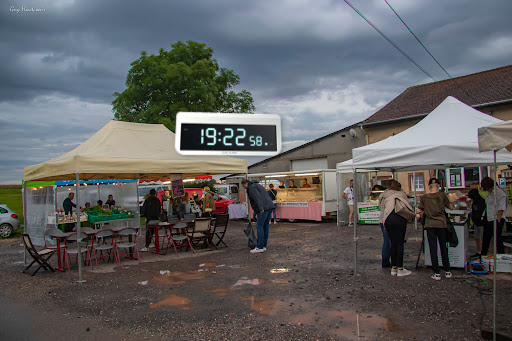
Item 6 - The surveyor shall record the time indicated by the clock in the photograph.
19:22:58
